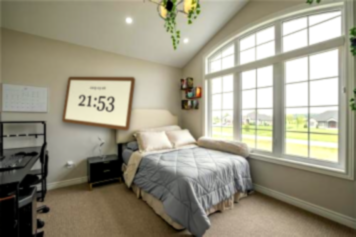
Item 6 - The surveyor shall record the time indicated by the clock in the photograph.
21:53
